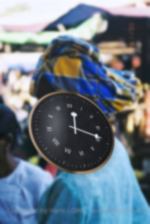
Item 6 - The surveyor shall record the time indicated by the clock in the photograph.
12:19
